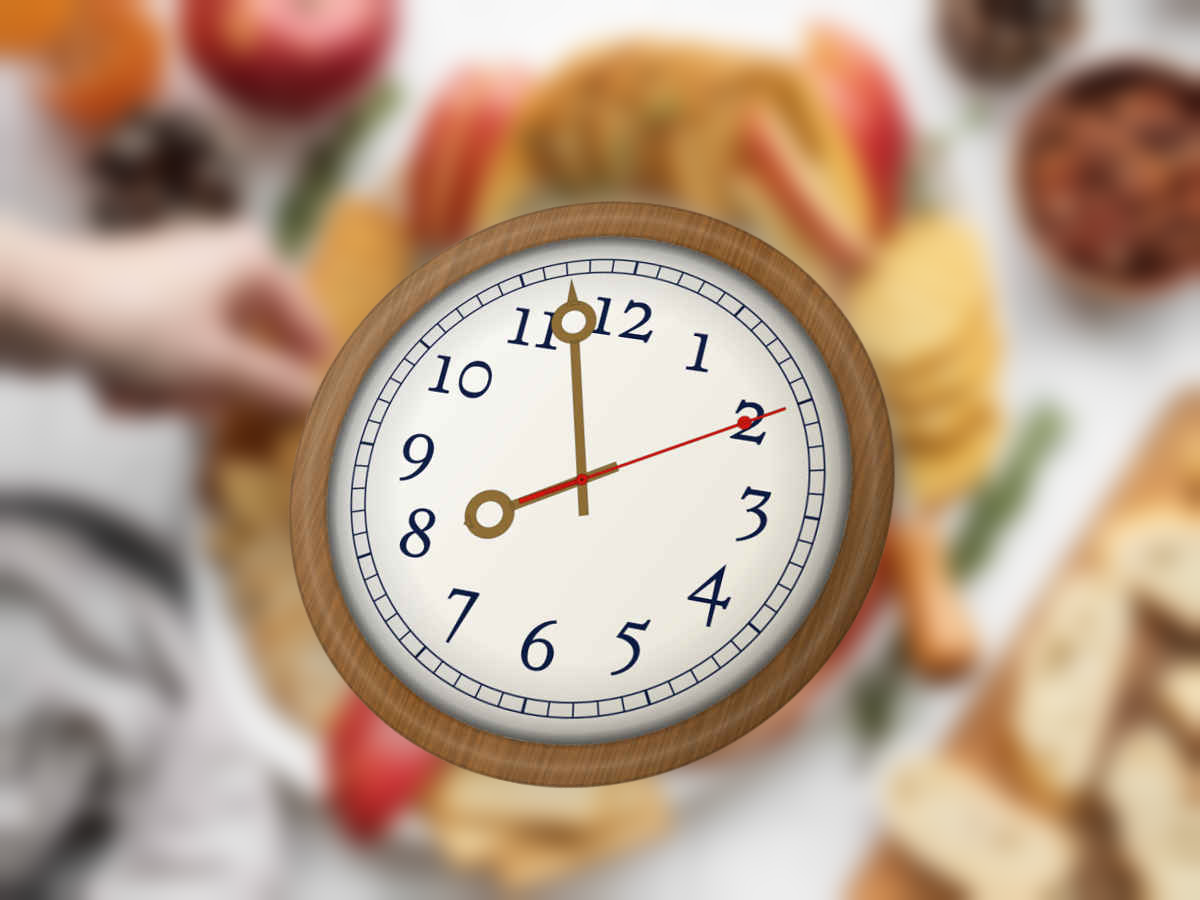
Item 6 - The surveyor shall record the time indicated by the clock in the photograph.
7:57:10
